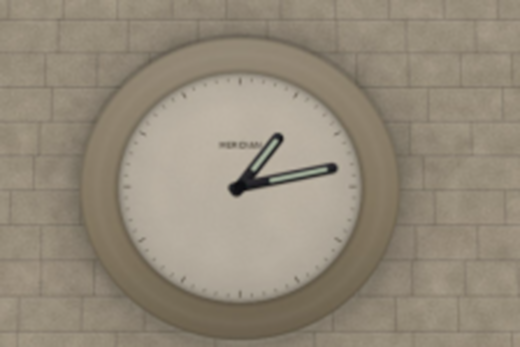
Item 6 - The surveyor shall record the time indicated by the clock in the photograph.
1:13
